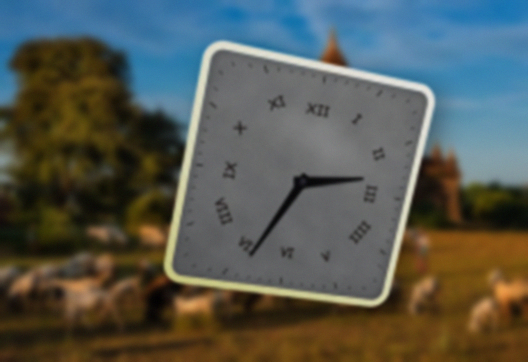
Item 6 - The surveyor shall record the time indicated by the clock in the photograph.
2:34
